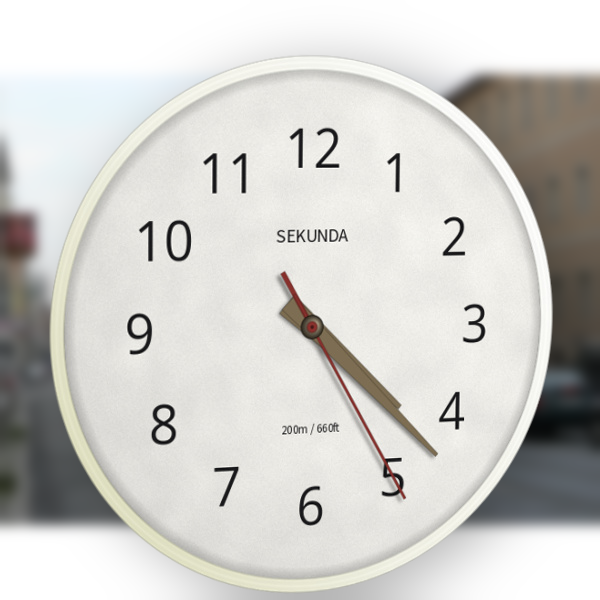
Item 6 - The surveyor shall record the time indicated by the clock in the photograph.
4:22:25
